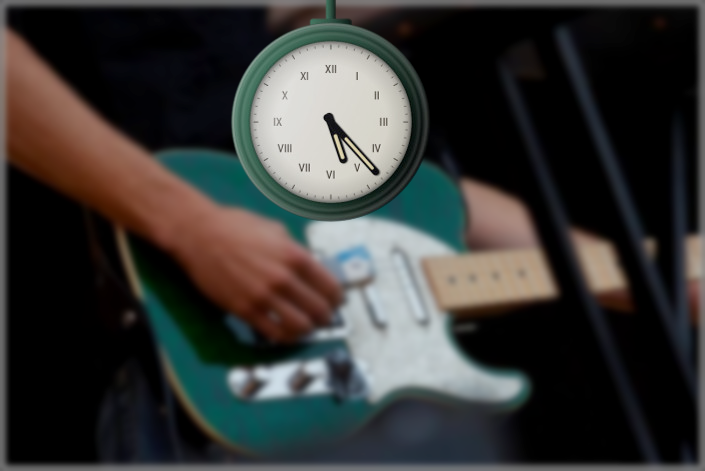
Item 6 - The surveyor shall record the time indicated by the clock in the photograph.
5:23
